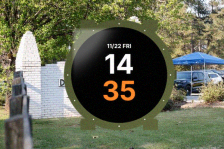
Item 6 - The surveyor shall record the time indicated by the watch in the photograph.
14:35
